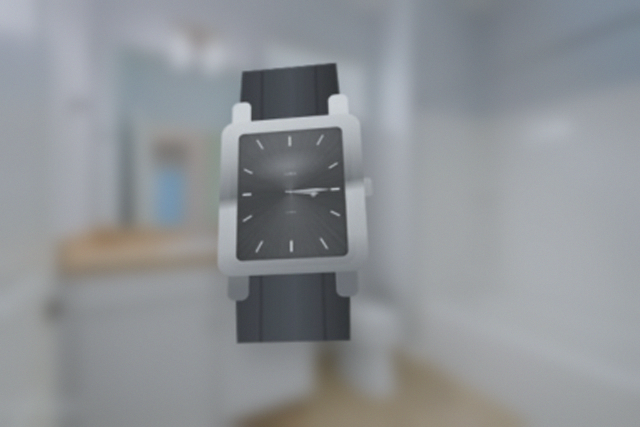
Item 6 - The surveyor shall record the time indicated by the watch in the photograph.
3:15
